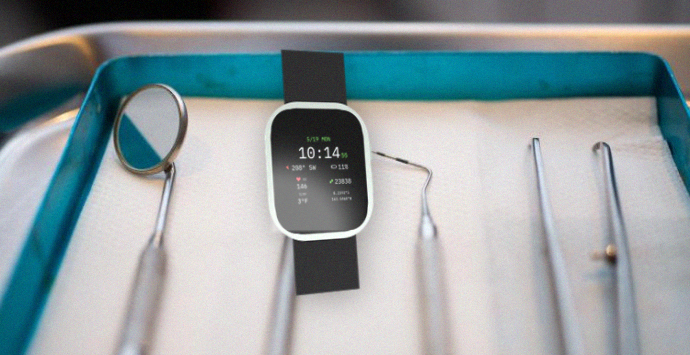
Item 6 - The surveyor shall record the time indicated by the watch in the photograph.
10:14
